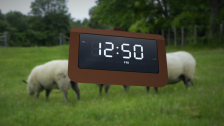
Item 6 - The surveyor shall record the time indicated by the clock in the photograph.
12:50
